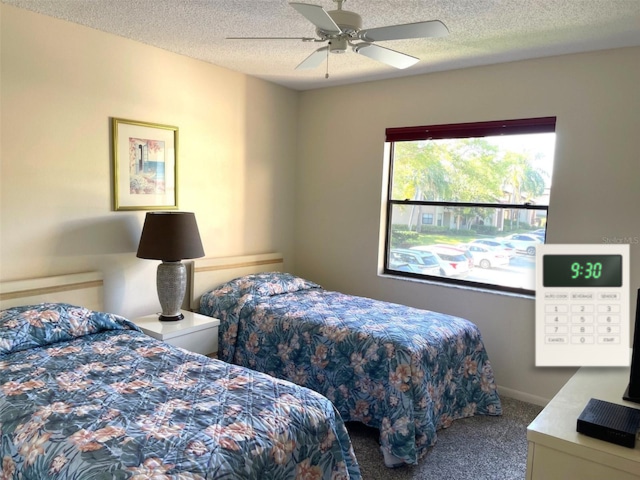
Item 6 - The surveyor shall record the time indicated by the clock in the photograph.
9:30
